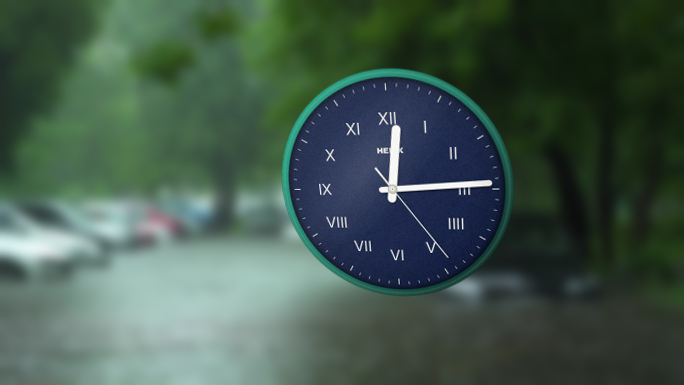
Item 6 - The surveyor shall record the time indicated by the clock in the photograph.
12:14:24
